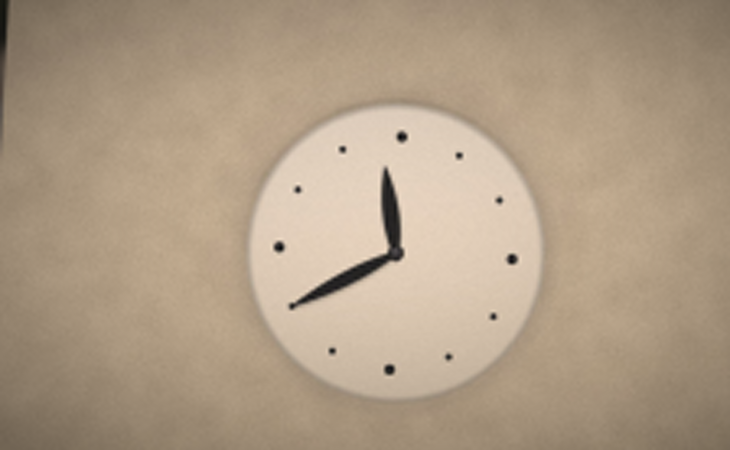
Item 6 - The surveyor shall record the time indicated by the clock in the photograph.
11:40
